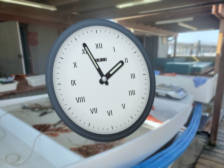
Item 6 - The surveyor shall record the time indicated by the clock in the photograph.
1:56
